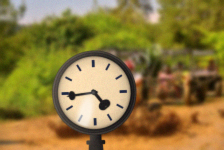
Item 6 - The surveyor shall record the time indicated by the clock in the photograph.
4:44
